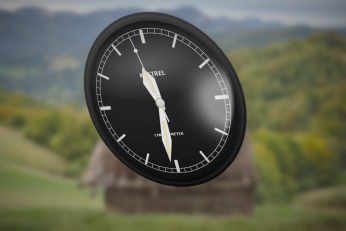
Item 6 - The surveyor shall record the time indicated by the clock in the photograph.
11:30:58
